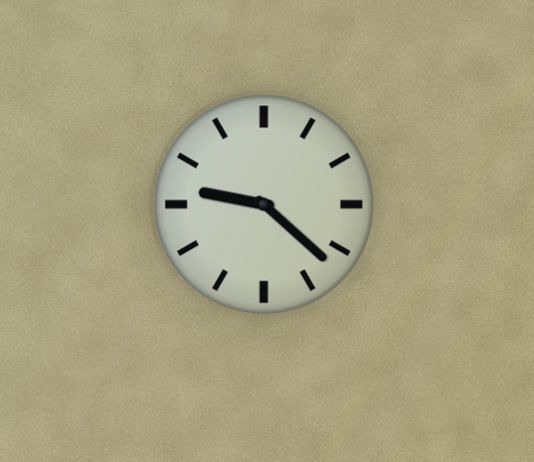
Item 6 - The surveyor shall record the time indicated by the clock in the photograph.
9:22
